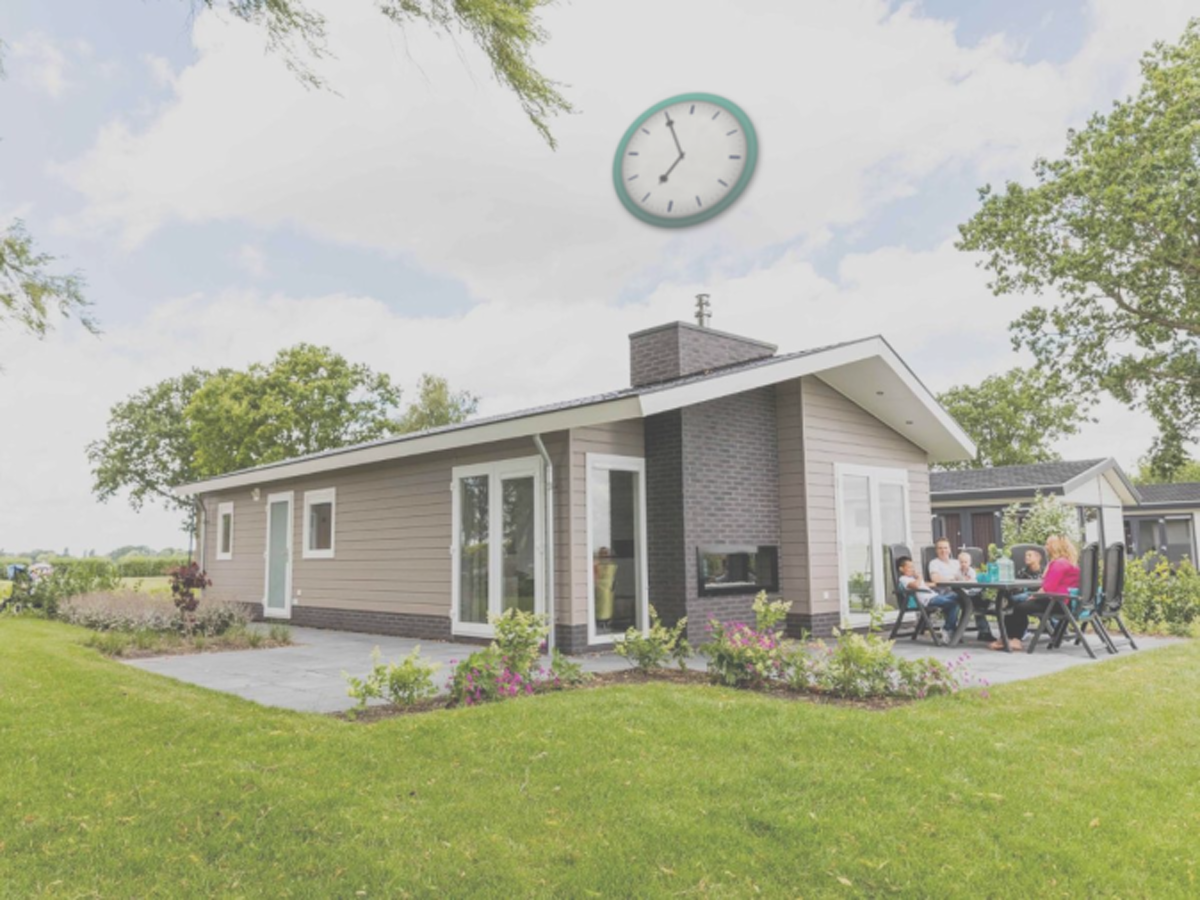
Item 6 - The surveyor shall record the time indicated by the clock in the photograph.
6:55
